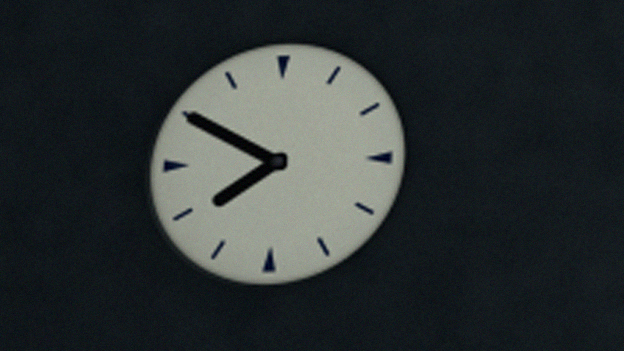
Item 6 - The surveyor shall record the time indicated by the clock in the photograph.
7:50
